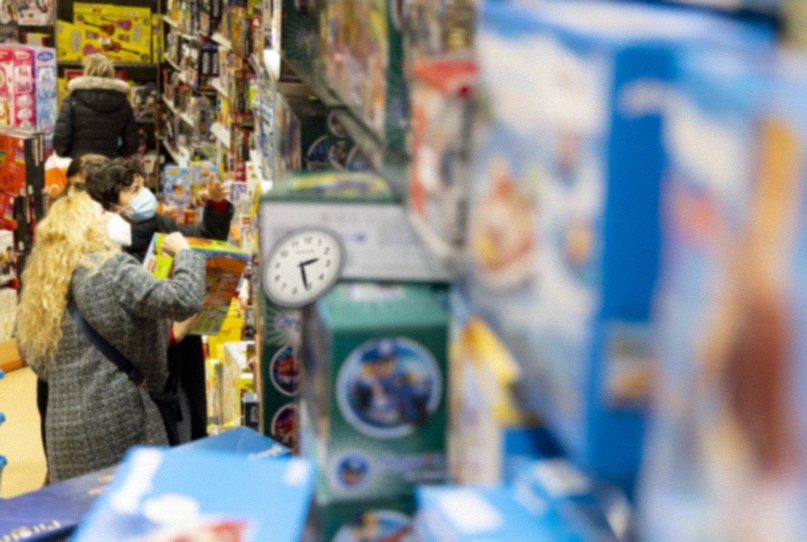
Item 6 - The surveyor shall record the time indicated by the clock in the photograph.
2:26
